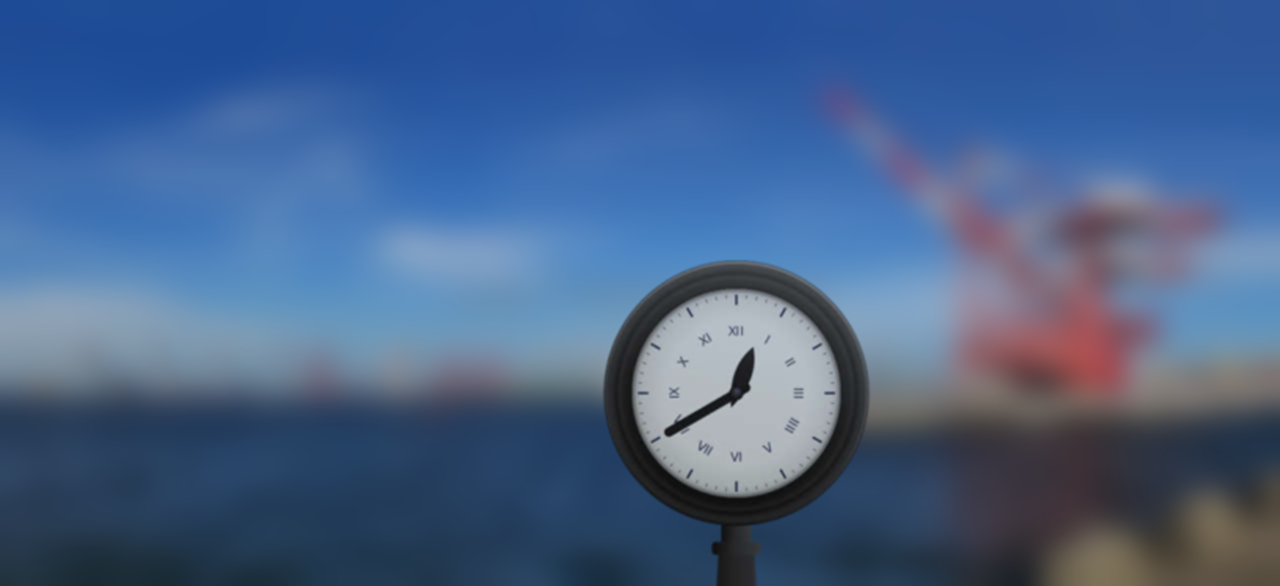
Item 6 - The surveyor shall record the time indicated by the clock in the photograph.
12:40
